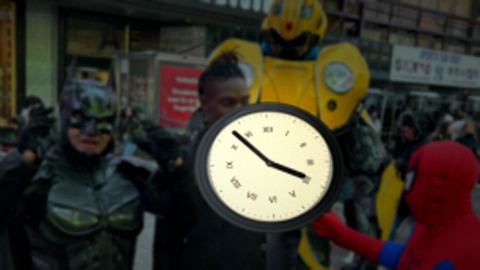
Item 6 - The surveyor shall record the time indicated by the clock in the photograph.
3:53
